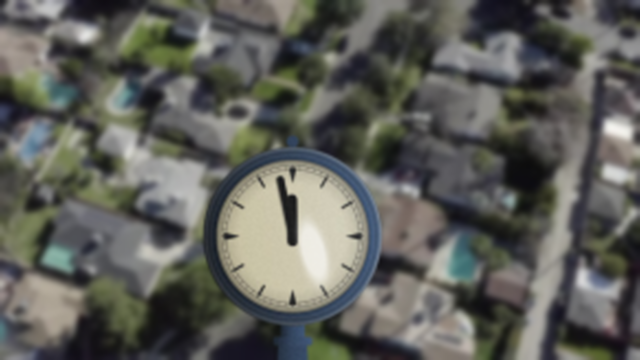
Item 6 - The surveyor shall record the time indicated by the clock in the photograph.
11:58
